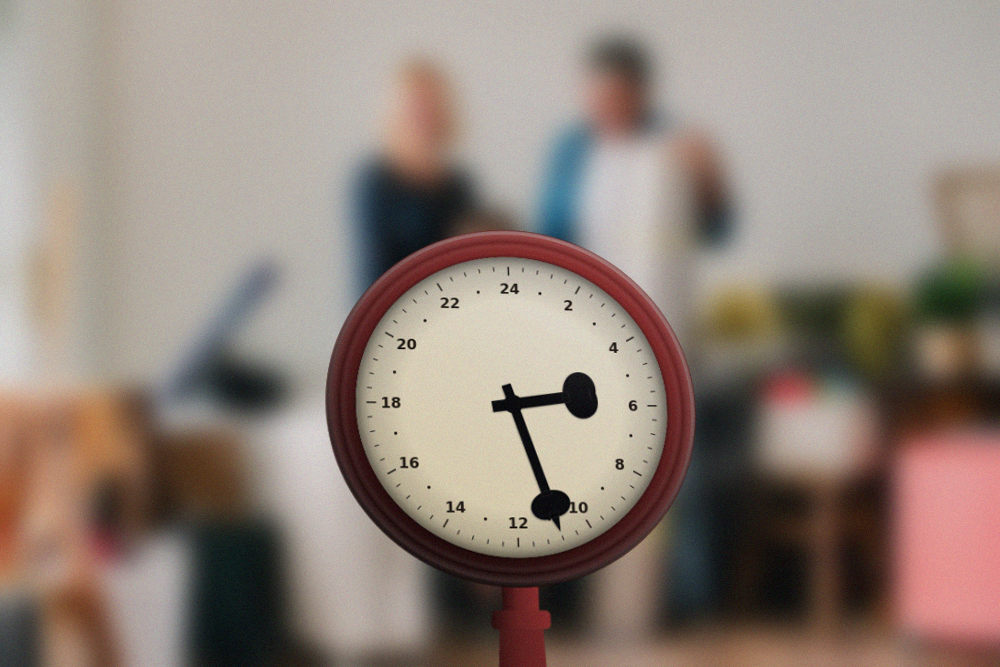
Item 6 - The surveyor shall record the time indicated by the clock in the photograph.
5:27
